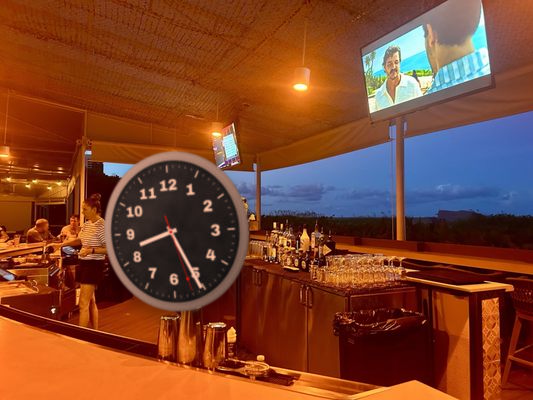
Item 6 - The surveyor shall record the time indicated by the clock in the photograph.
8:25:27
